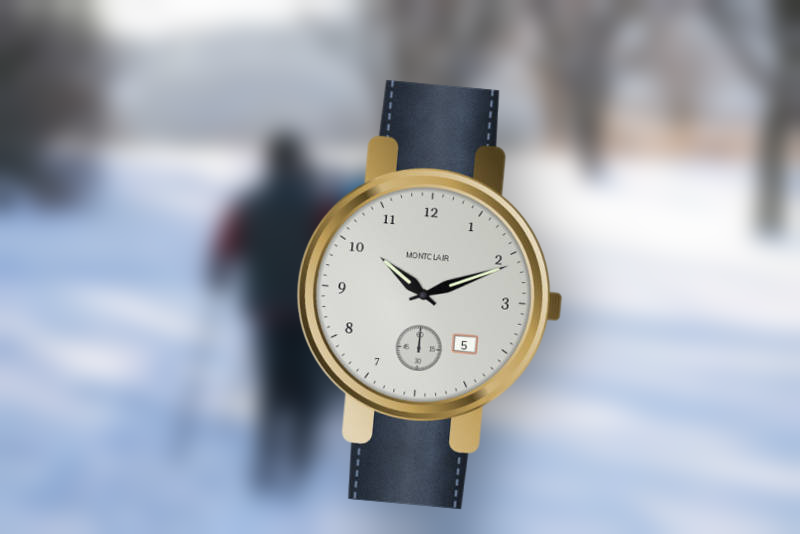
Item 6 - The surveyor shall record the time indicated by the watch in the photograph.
10:11
